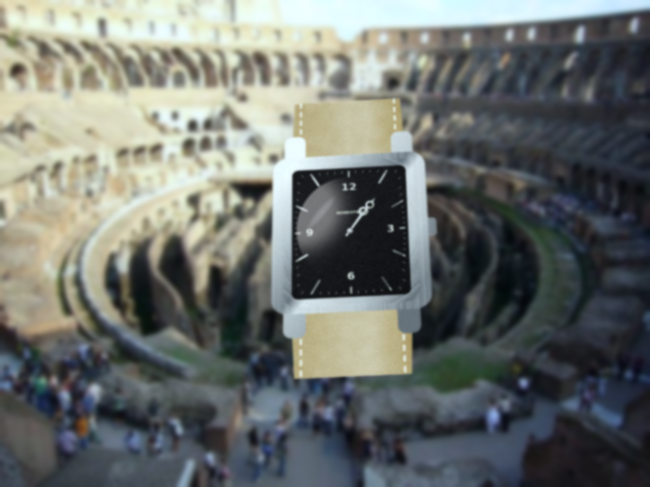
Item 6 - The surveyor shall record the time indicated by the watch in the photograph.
1:06
